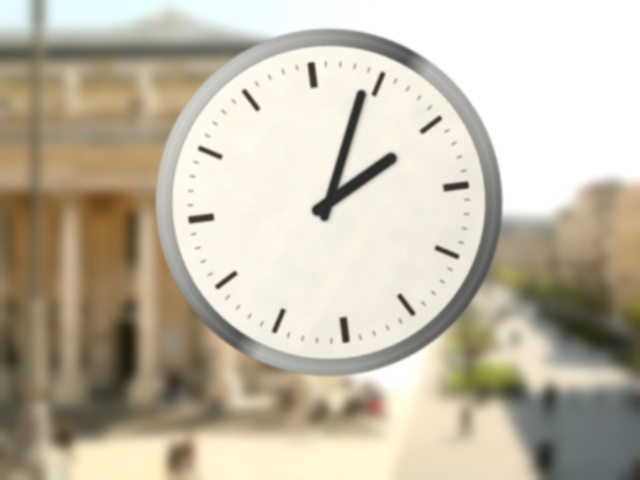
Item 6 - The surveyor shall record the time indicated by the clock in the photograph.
2:04
